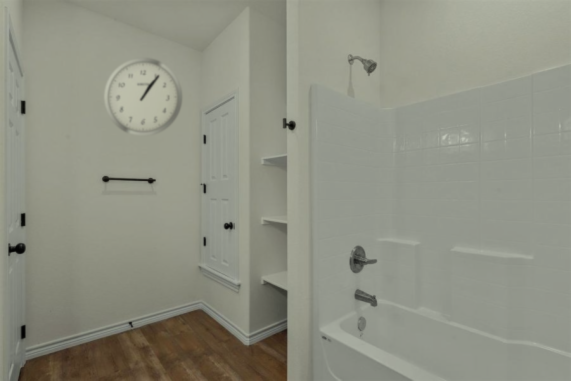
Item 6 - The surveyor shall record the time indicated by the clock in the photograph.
1:06
